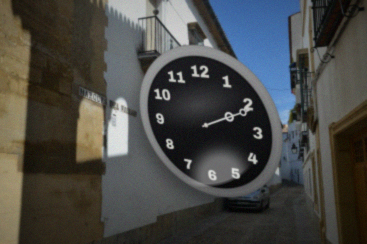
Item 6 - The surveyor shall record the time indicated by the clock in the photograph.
2:11
